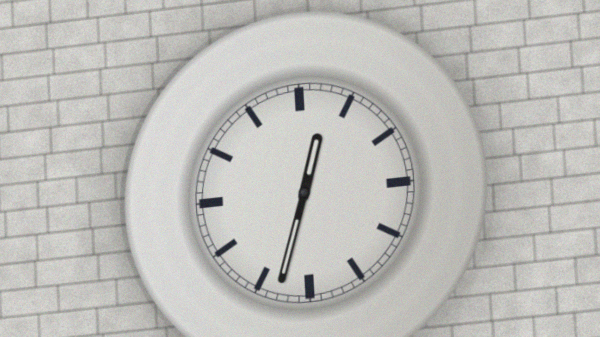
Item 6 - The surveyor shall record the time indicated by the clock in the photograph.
12:33
